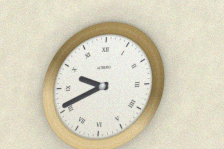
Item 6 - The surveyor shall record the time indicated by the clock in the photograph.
9:41
